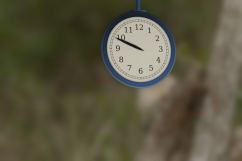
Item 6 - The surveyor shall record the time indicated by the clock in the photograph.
9:49
